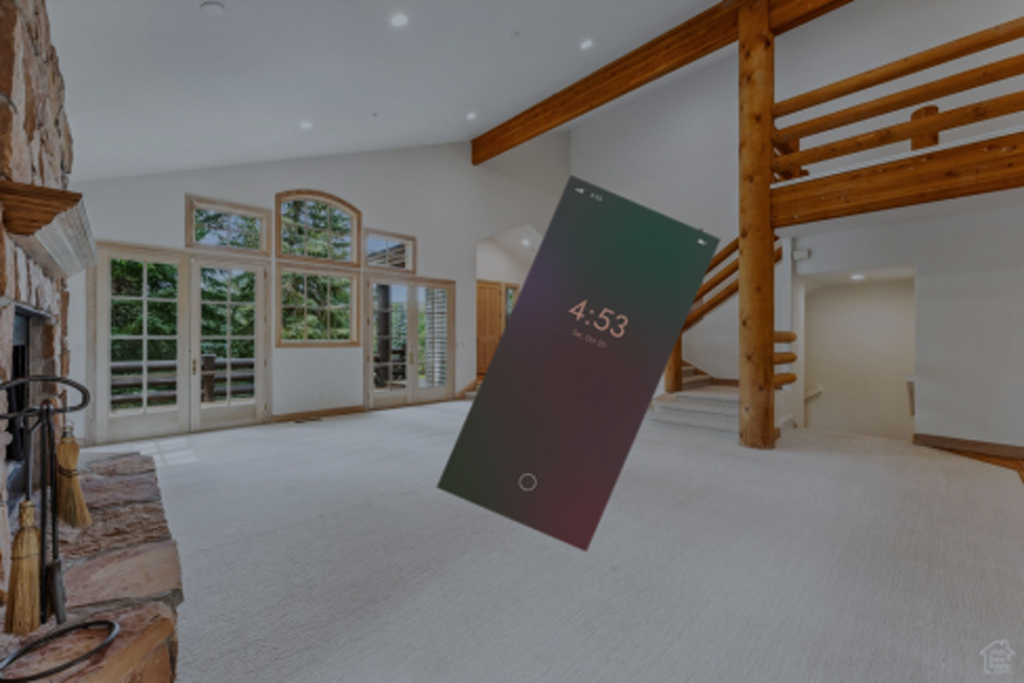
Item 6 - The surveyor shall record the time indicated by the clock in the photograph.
4:53
